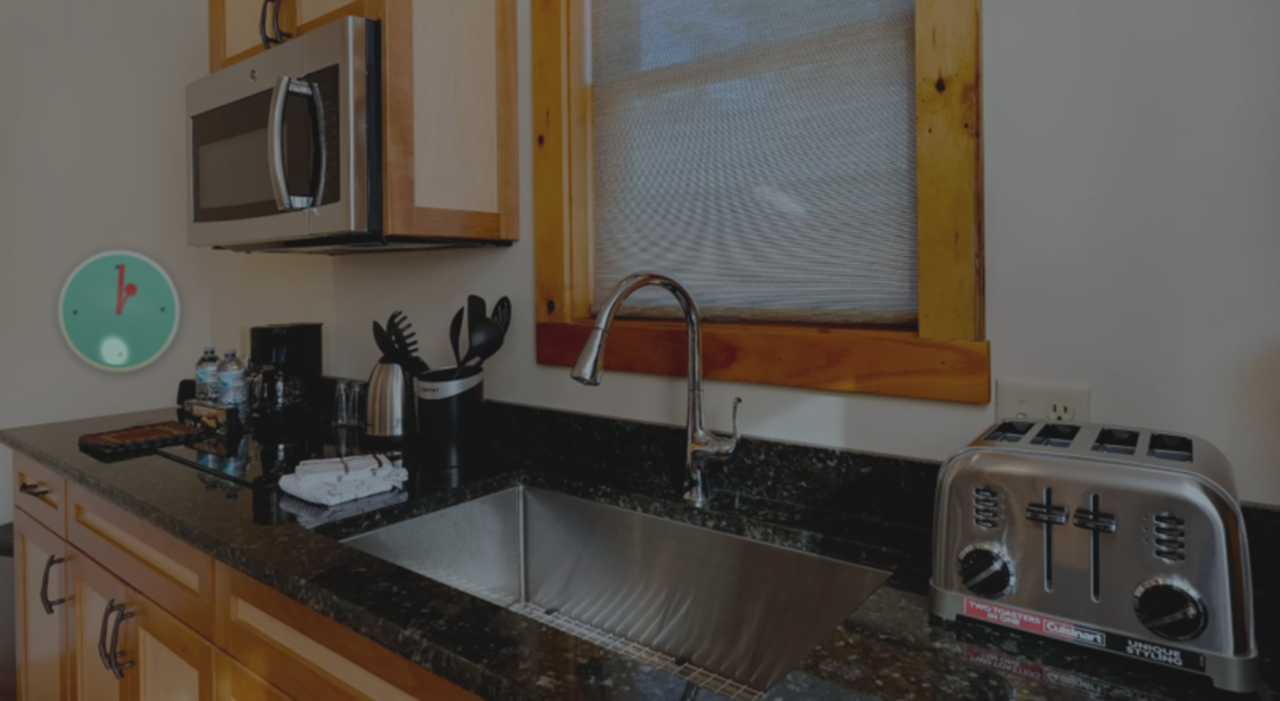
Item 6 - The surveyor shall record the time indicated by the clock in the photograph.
1:01
